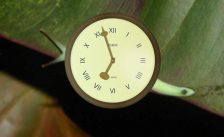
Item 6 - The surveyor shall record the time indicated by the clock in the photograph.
6:57
